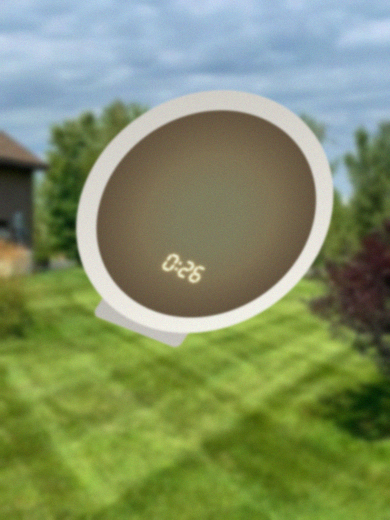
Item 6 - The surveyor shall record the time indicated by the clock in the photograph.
0:26
